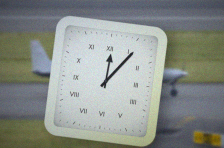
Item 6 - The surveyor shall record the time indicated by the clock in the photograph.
12:06
